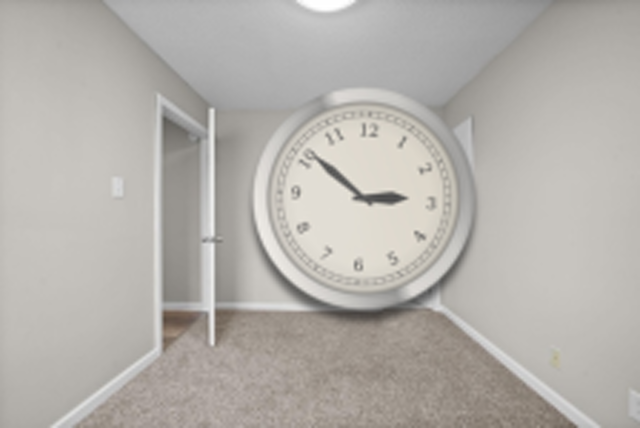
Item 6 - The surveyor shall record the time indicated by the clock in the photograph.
2:51
